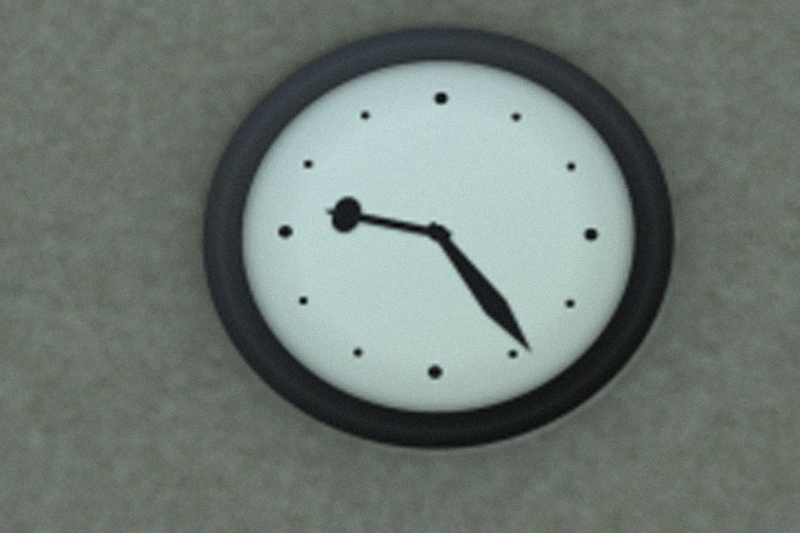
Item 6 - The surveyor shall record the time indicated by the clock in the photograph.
9:24
